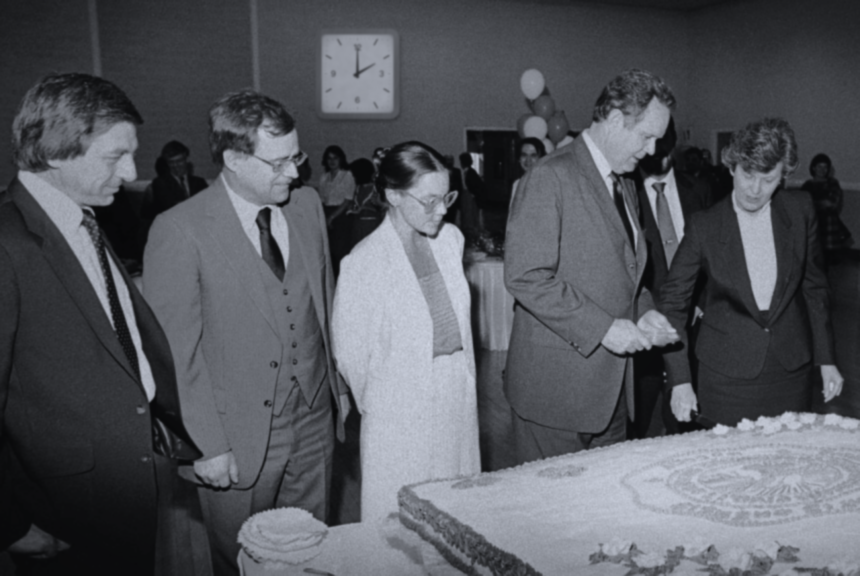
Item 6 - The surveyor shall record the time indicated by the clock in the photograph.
2:00
